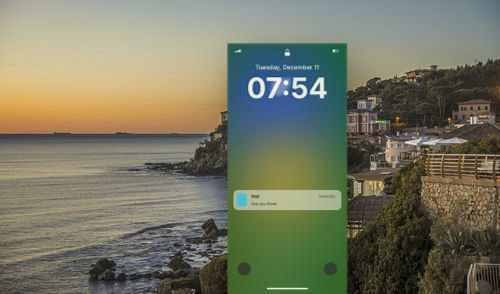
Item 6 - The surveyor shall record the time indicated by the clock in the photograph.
7:54
